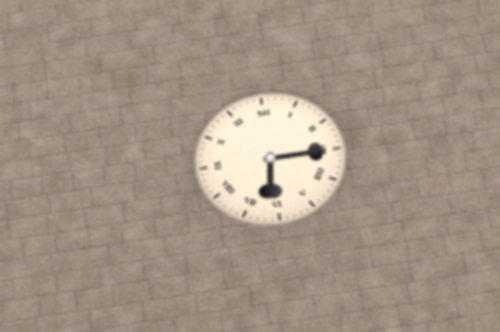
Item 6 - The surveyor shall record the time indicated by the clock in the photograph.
6:15
